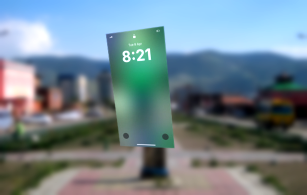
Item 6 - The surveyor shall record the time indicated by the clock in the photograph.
8:21
